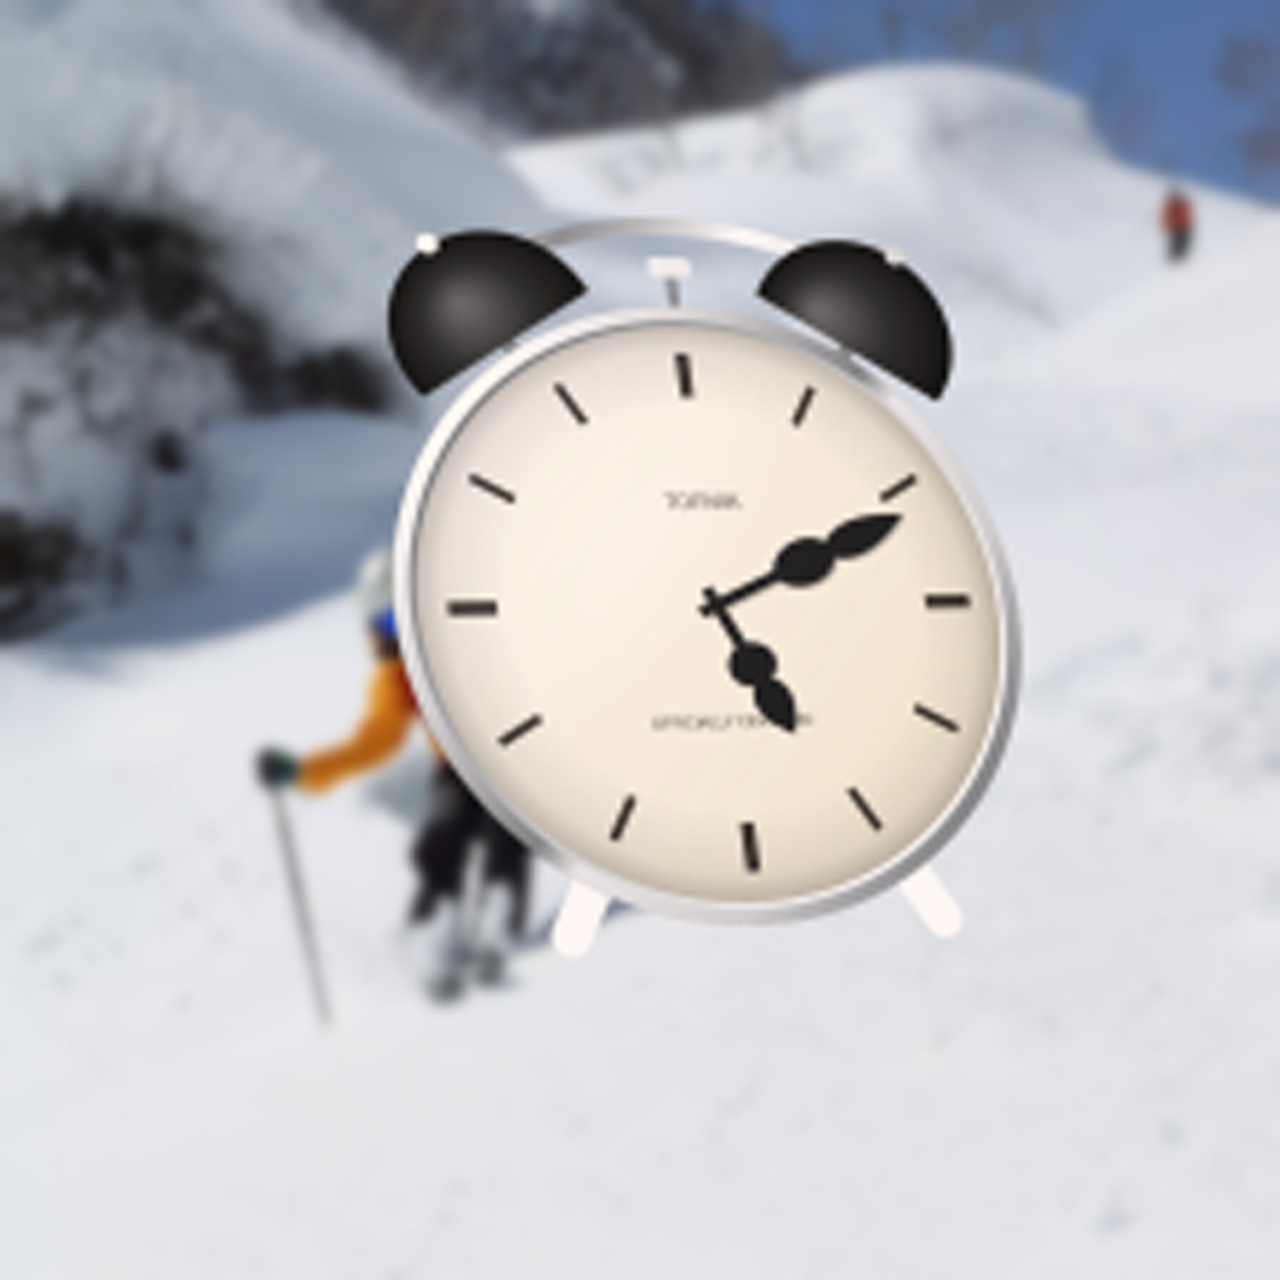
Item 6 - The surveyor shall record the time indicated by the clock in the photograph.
5:11
